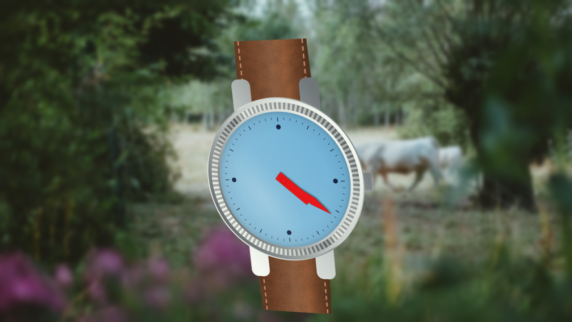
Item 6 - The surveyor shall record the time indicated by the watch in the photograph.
4:21
